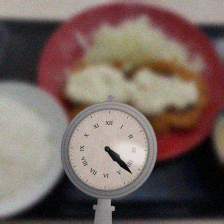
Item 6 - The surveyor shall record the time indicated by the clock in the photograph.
4:22
